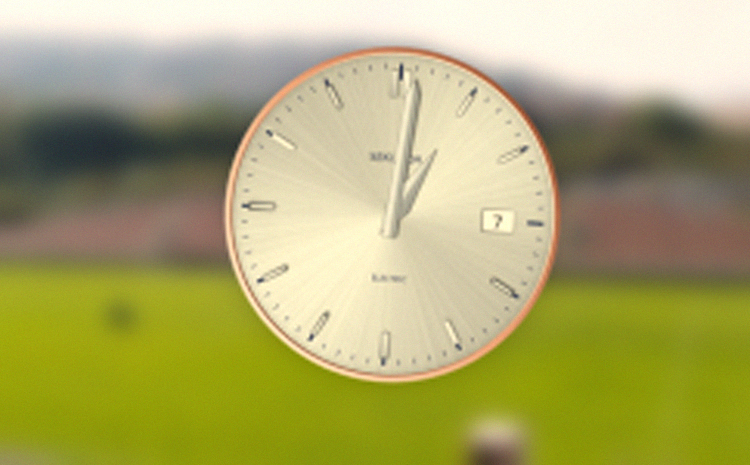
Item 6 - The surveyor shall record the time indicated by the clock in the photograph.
1:01
